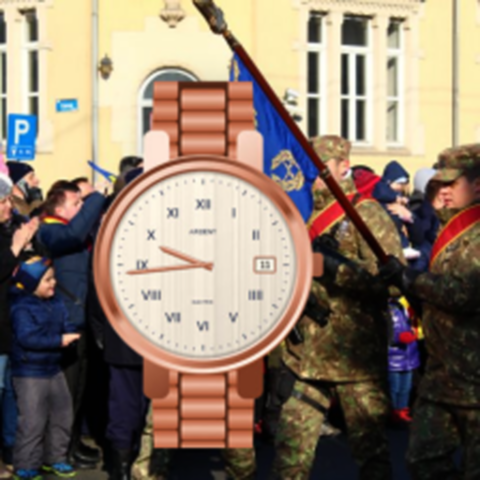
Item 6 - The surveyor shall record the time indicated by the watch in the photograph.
9:44
